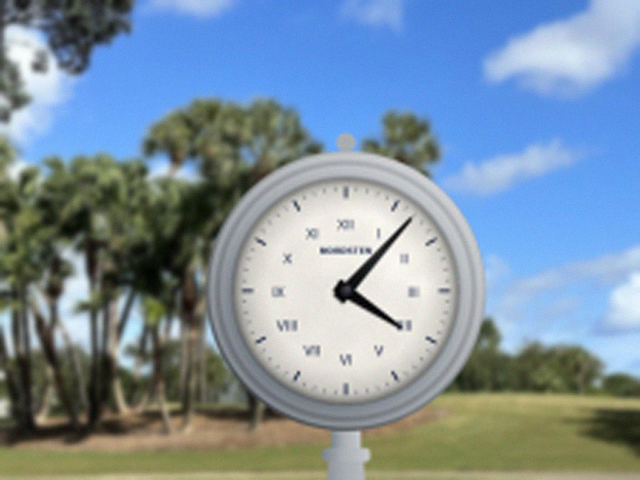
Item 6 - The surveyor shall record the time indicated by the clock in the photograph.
4:07
